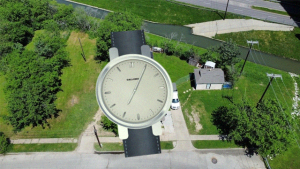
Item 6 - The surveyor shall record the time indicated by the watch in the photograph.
7:05
